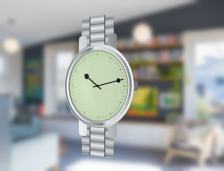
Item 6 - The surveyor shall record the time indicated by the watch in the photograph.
10:13
